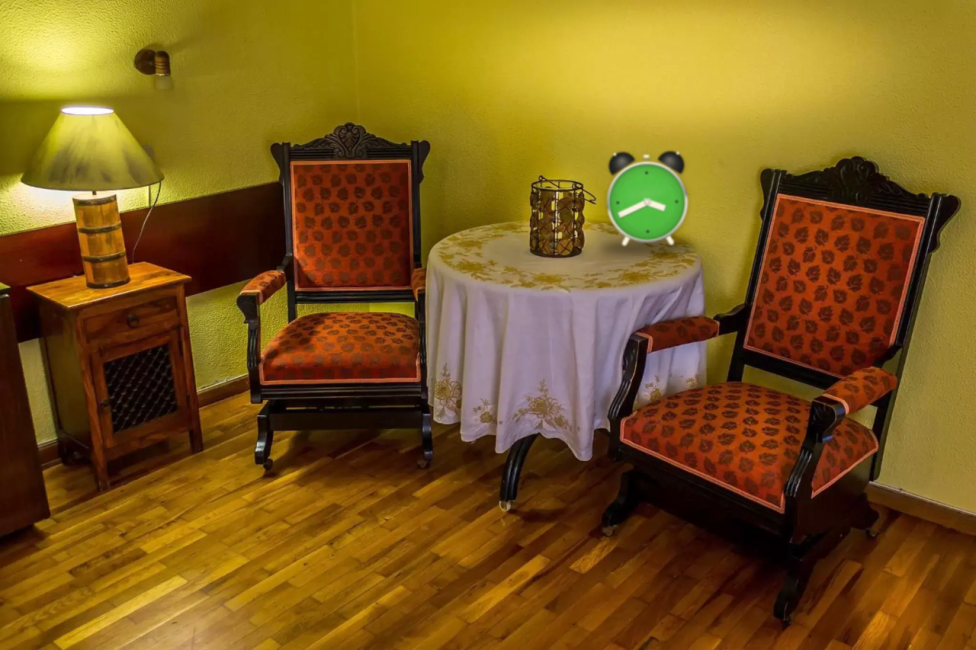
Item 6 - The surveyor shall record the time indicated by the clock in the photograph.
3:41
